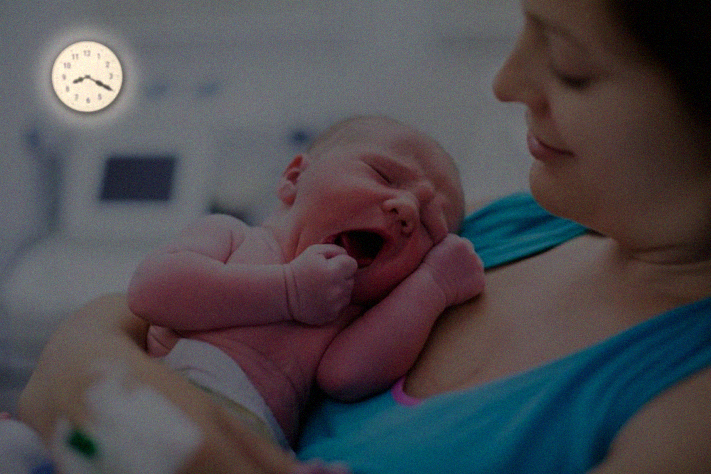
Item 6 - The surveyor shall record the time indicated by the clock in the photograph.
8:20
